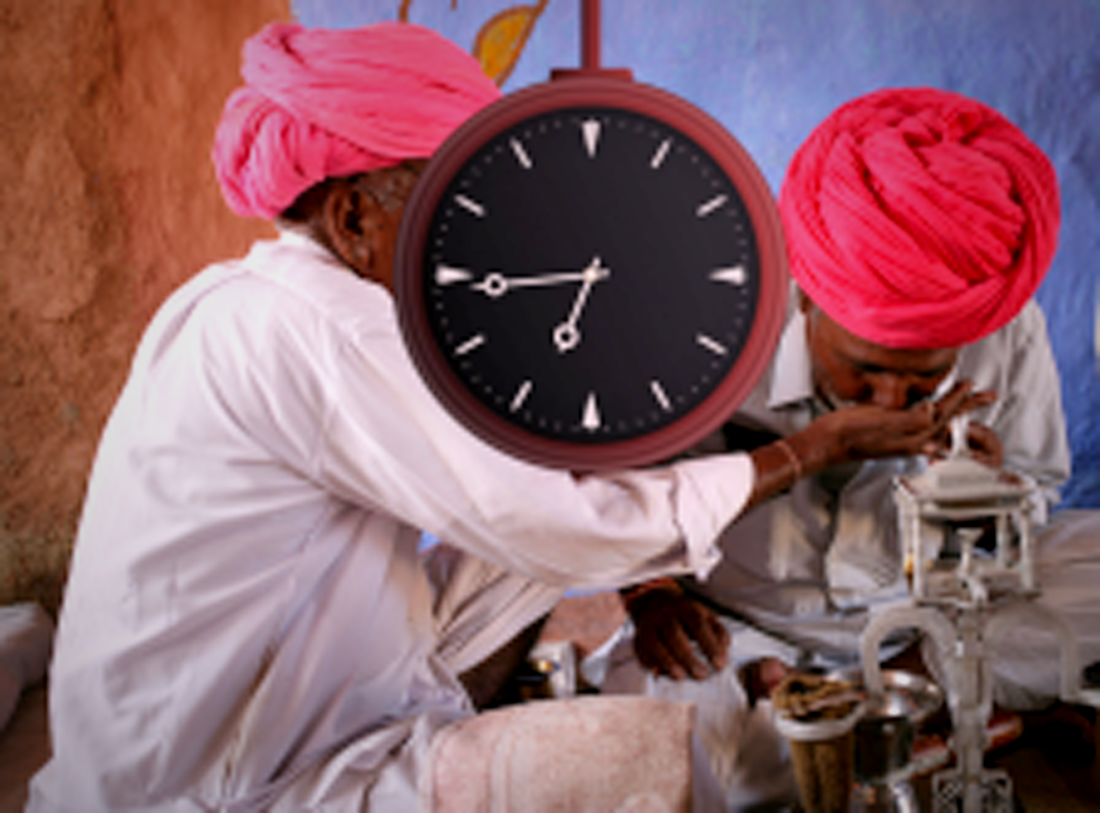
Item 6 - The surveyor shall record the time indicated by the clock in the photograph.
6:44
